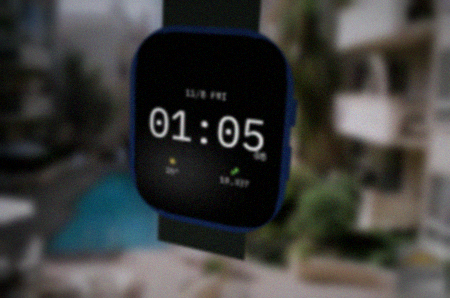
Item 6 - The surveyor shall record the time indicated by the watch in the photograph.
1:05
